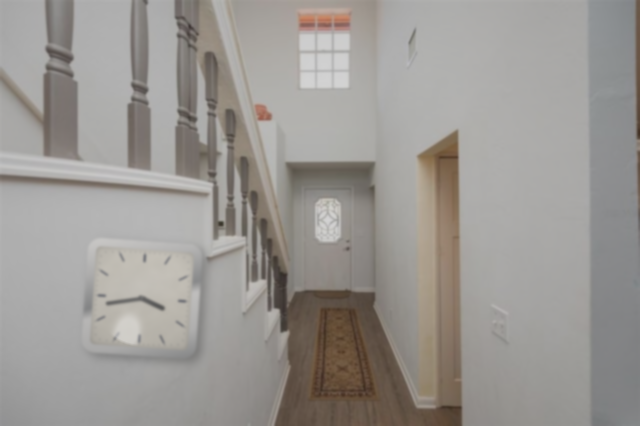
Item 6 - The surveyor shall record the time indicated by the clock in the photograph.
3:43
